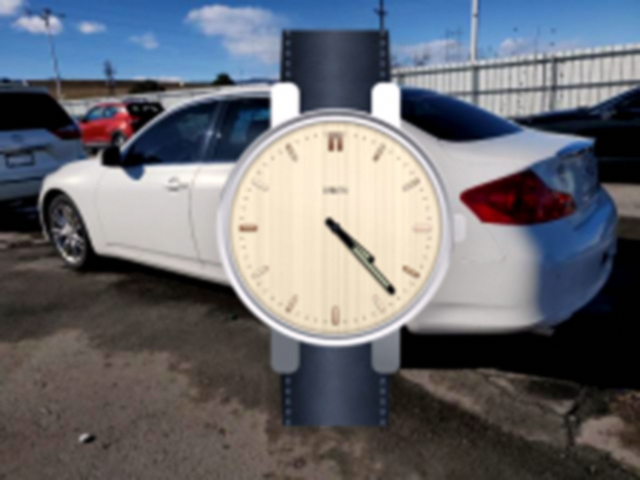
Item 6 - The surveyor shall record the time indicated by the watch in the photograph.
4:23
